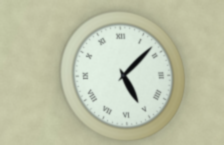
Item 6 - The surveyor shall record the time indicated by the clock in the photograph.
5:08
